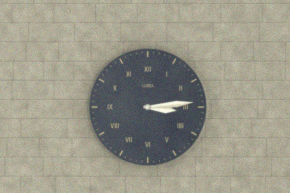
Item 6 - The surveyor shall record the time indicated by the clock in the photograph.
3:14
